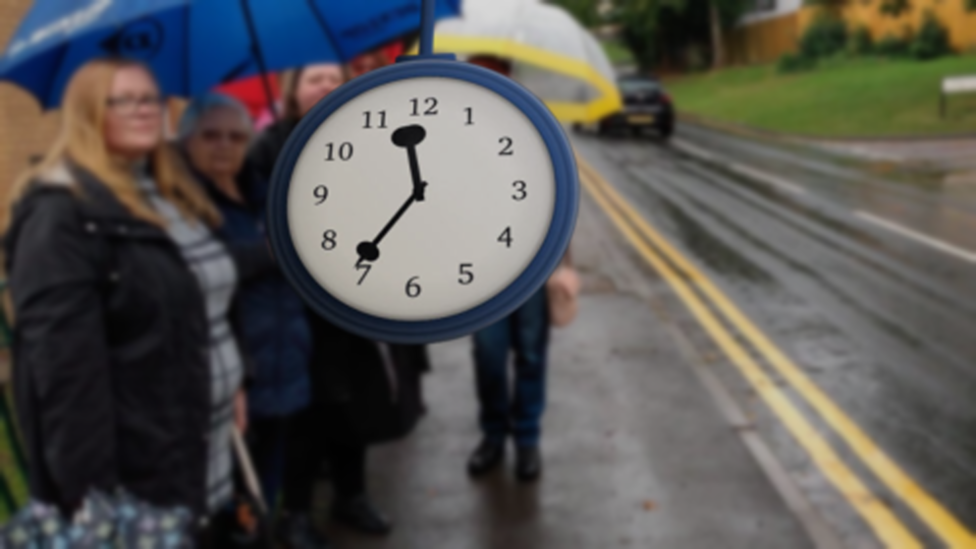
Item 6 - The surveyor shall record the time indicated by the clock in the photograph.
11:36
